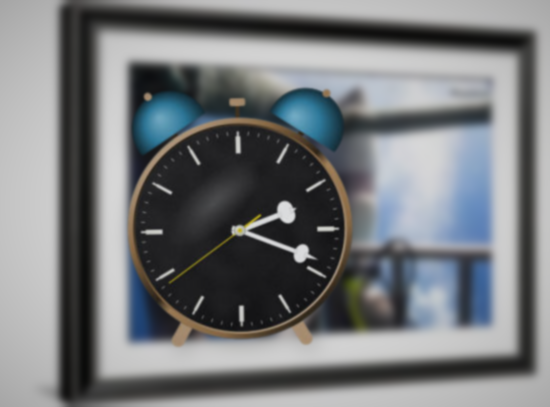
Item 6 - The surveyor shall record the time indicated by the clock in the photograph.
2:18:39
